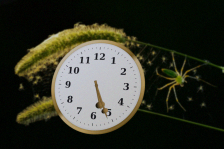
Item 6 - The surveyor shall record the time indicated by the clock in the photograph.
5:26
